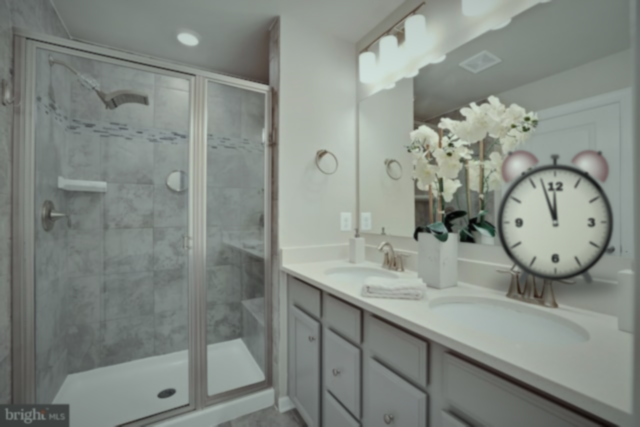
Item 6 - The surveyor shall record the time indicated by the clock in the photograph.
11:57
